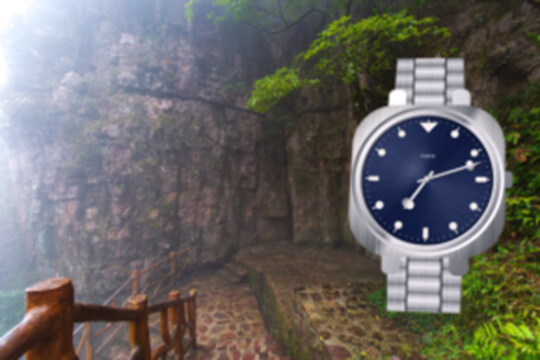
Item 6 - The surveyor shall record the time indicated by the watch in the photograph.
7:12
